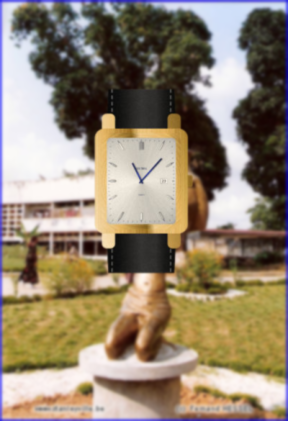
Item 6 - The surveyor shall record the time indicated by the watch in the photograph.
11:07
